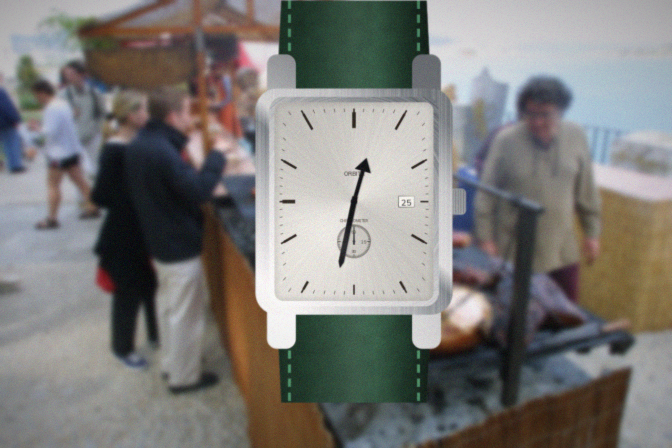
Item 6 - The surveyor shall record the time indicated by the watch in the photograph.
12:32
